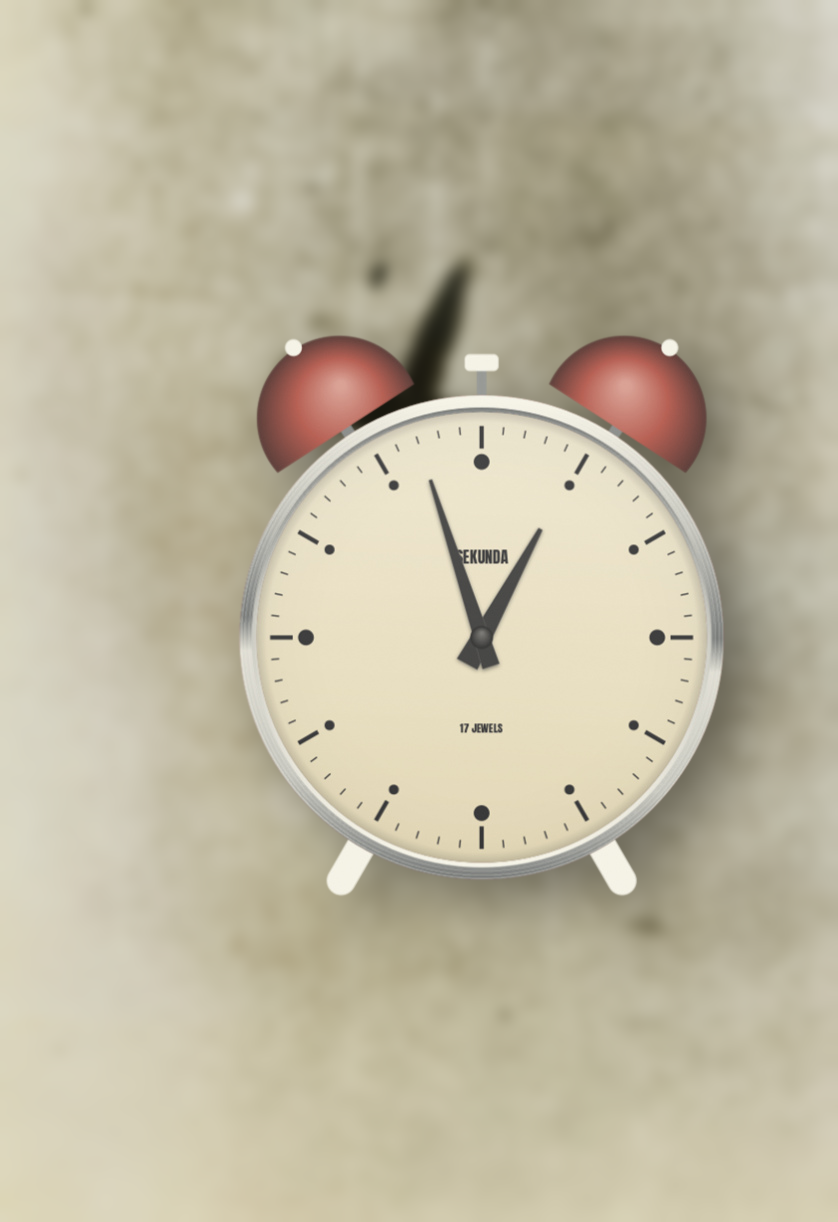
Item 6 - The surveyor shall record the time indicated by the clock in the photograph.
12:57
